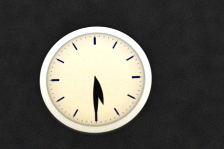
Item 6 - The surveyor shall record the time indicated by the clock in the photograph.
5:30
